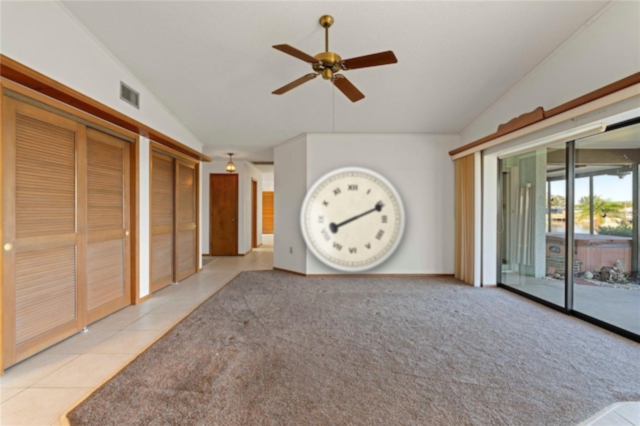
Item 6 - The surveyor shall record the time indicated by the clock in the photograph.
8:11
